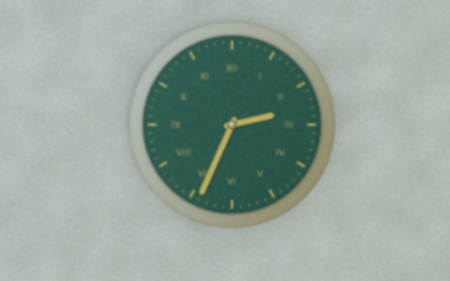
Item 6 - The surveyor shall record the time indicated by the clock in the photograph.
2:34
